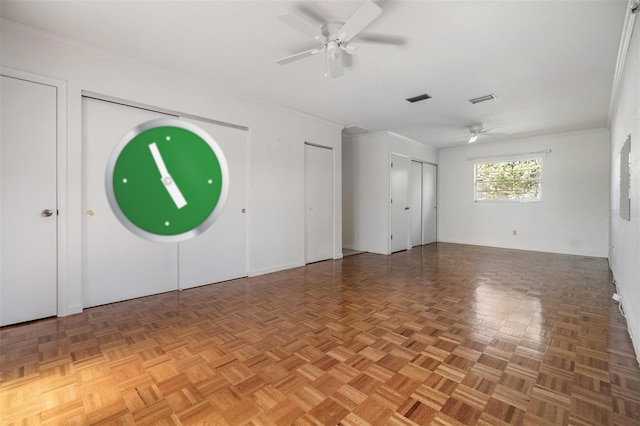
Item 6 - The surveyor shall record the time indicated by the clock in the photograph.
4:56
